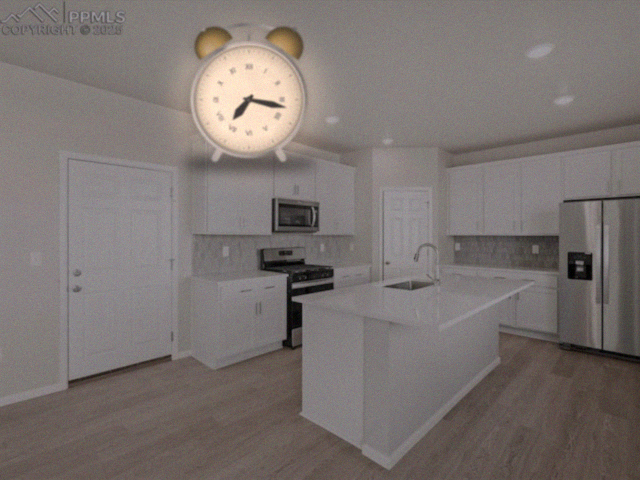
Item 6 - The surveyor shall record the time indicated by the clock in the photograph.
7:17
